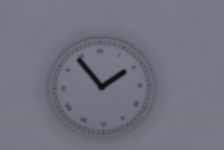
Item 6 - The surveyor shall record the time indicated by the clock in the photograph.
1:54
